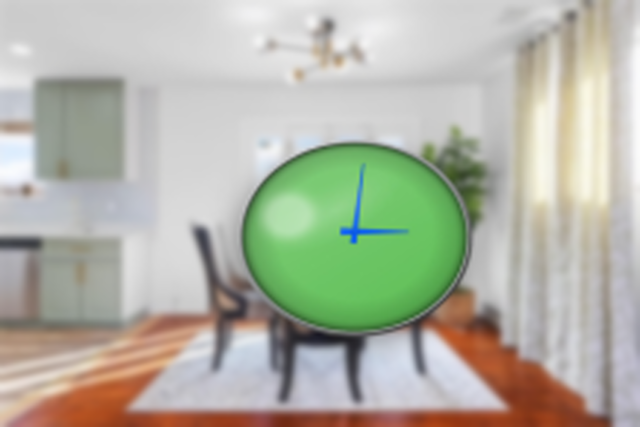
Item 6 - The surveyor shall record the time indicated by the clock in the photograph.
3:01
